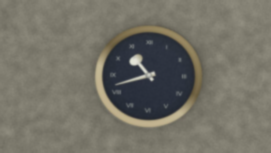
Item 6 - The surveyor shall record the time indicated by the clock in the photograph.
10:42
